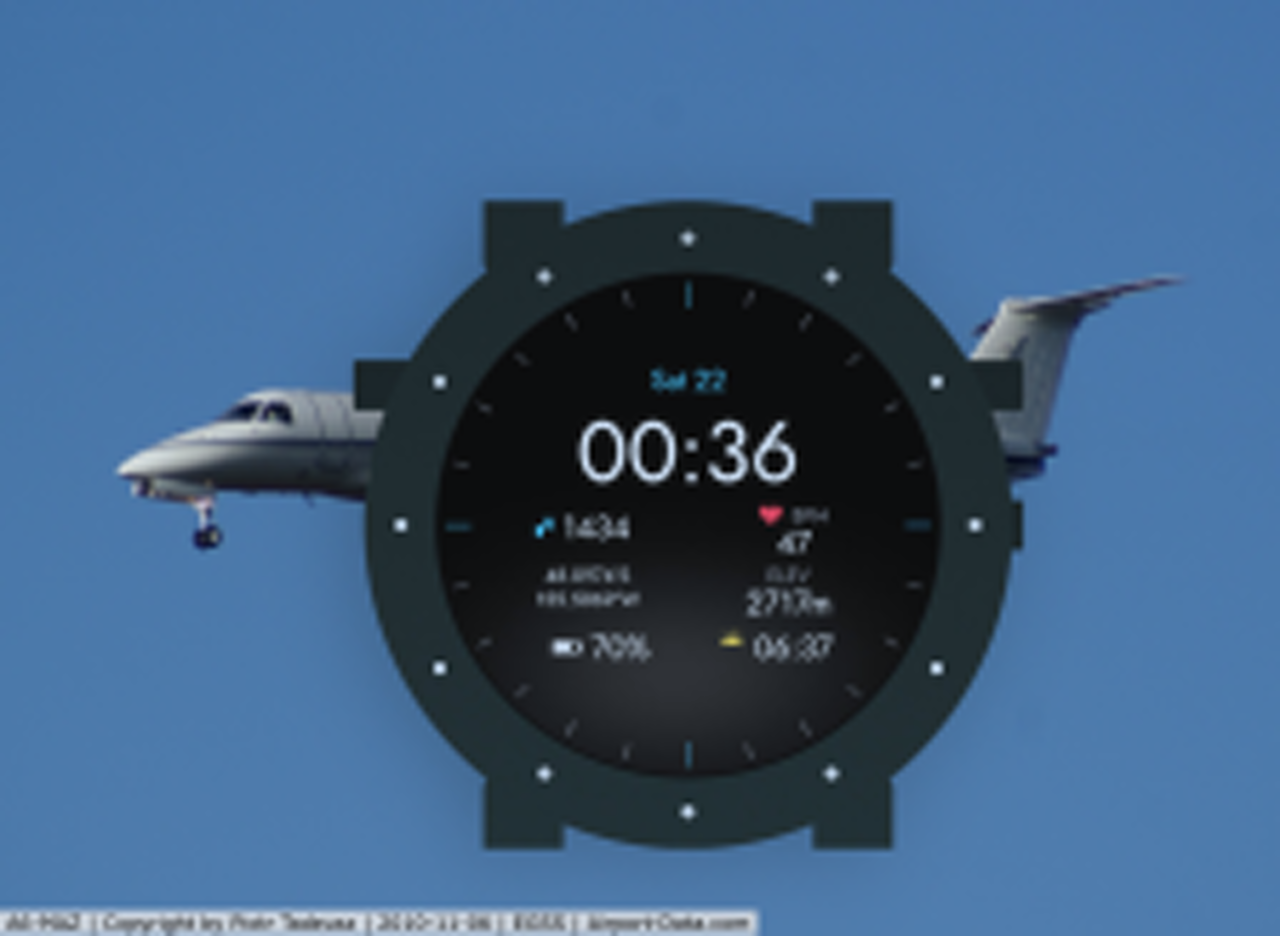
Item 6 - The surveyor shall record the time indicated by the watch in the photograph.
0:36
